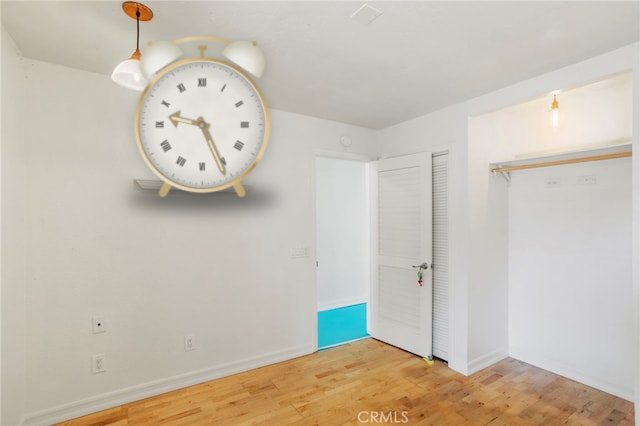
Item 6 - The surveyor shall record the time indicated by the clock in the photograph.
9:26
